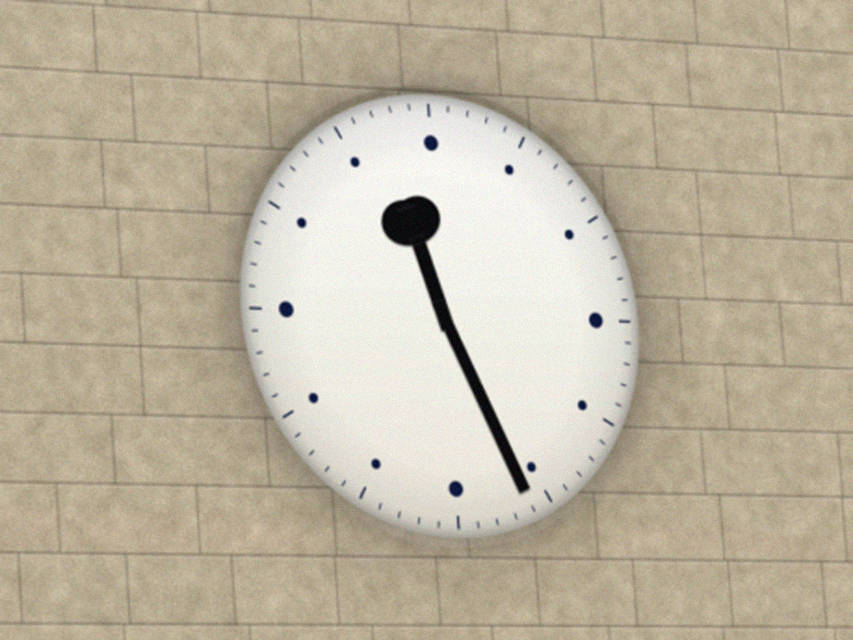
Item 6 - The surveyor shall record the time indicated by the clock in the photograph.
11:26
